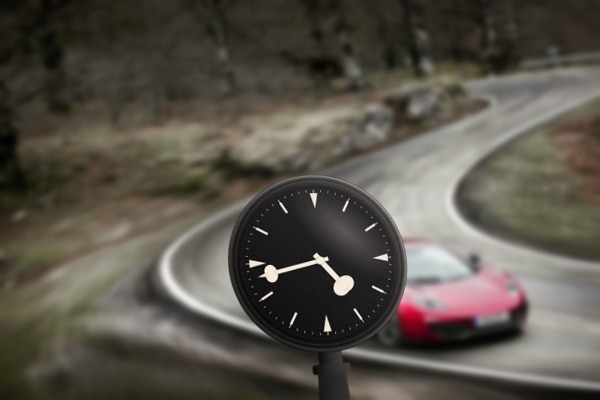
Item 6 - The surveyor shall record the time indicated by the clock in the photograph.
4:43
